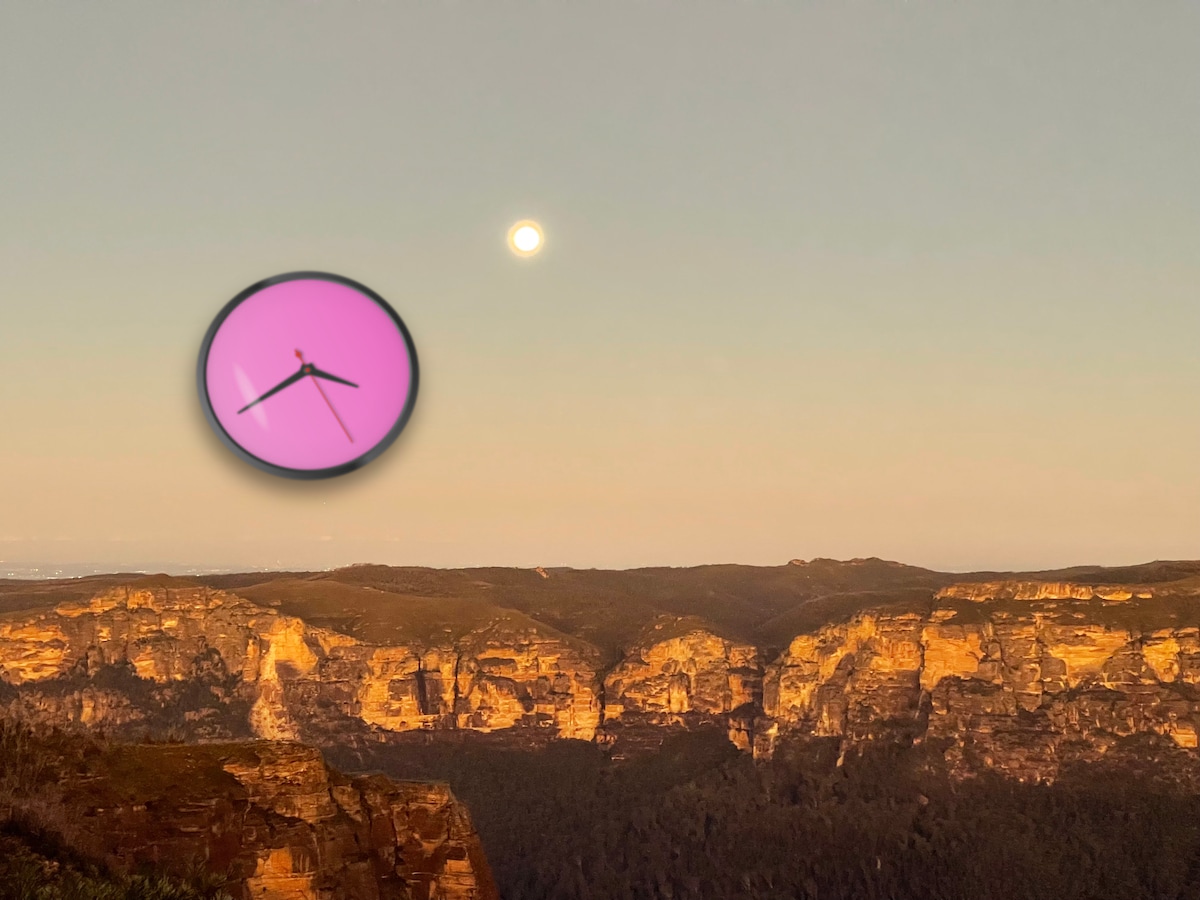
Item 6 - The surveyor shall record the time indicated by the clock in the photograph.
3:39:25
